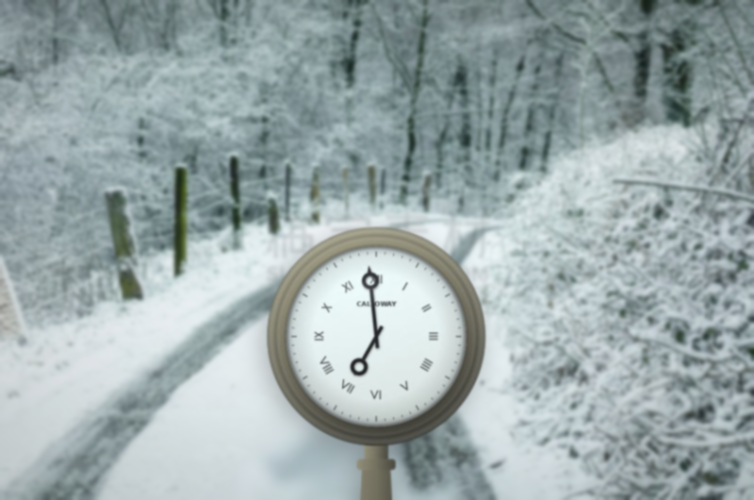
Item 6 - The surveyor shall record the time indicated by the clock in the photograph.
6:59
